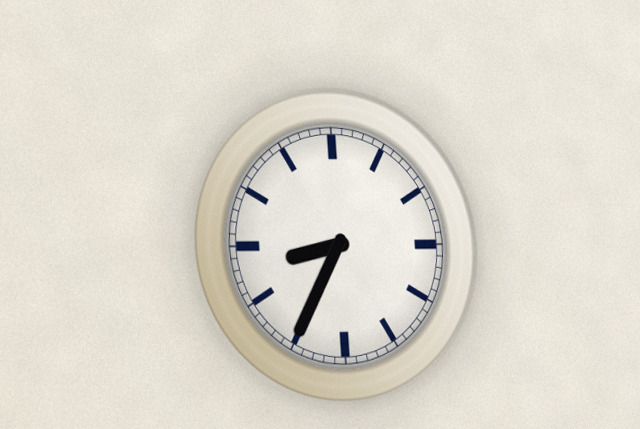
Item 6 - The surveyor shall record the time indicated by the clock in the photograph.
8:35
